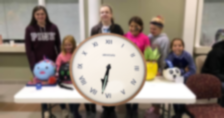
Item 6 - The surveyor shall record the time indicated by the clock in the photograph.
6:32
